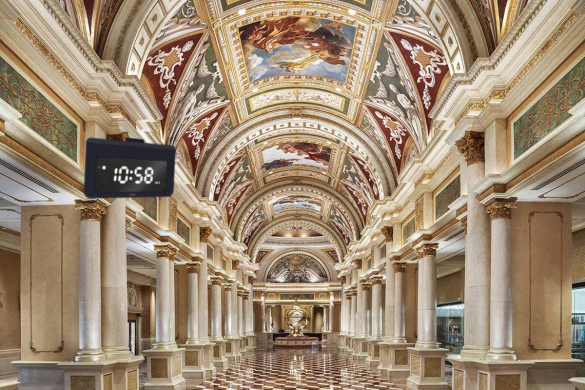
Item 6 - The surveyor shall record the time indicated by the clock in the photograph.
10:58
